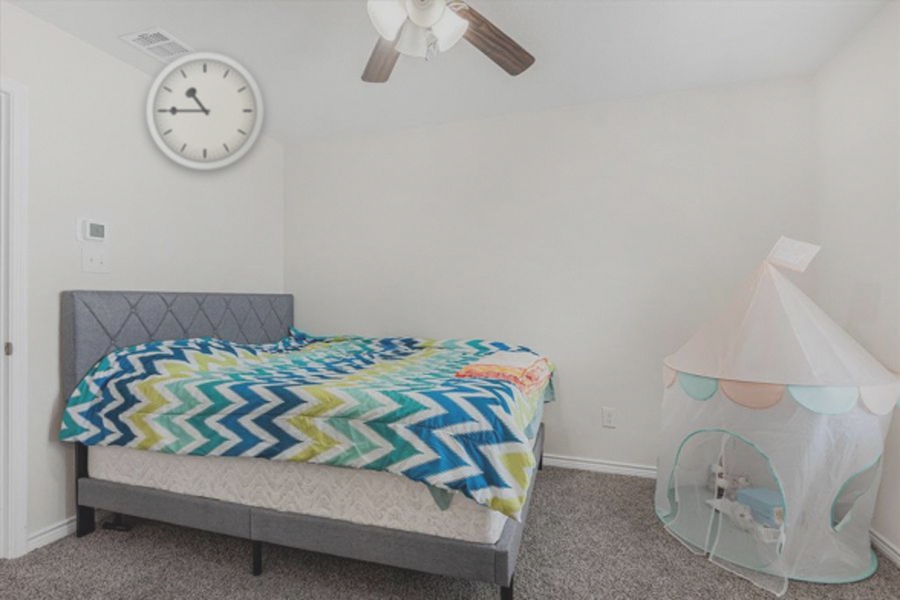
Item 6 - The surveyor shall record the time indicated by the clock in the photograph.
10:45
